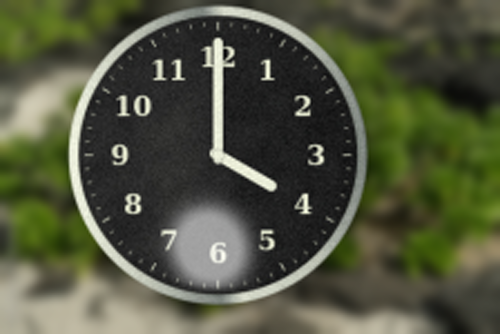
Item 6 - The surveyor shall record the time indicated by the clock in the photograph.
4:00
